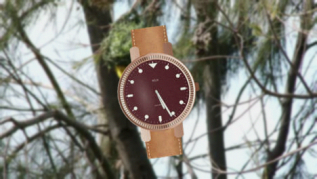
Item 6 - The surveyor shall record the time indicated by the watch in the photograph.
5:26
